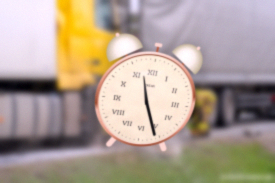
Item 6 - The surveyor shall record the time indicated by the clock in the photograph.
11:26
